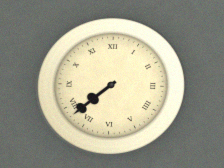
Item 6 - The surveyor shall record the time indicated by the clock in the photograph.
7:38
